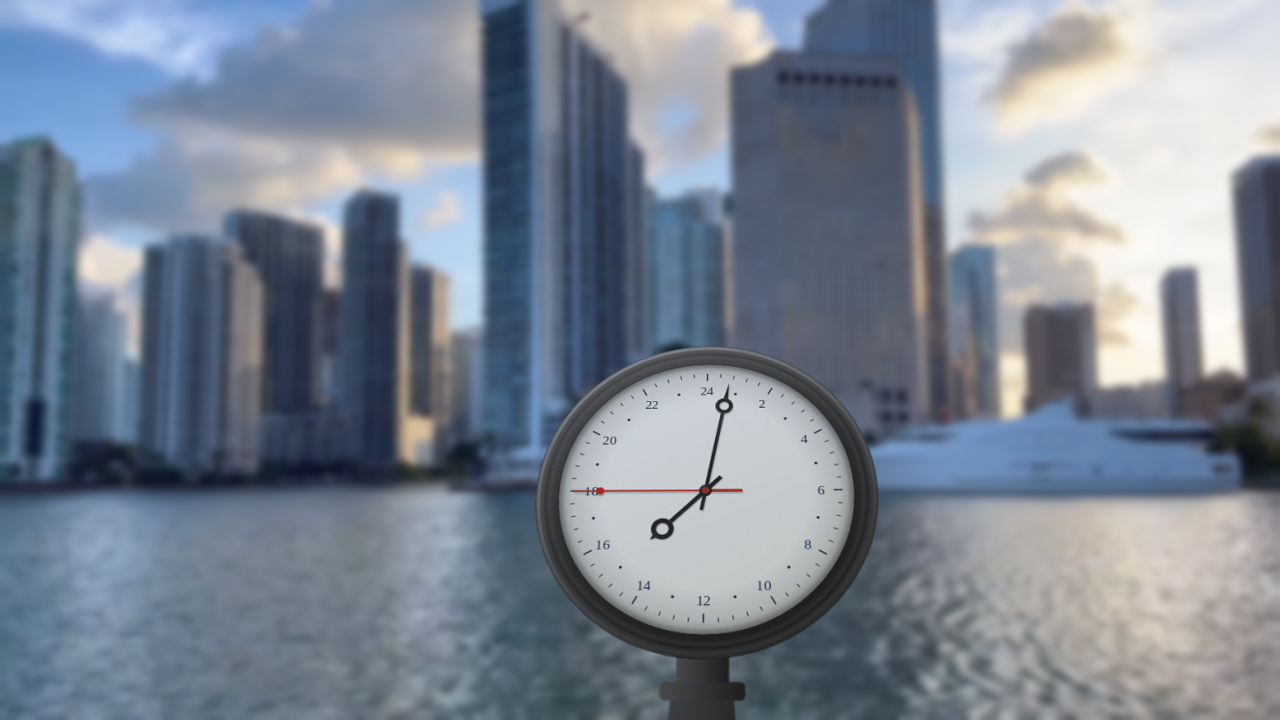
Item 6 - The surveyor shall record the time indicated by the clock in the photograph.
15:01:45
